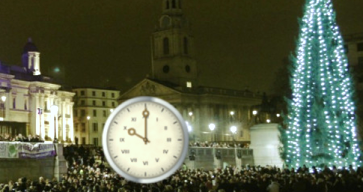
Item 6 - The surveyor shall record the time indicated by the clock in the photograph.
10:00
